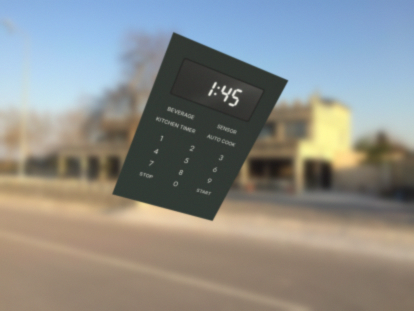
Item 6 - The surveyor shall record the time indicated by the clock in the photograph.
1:45
